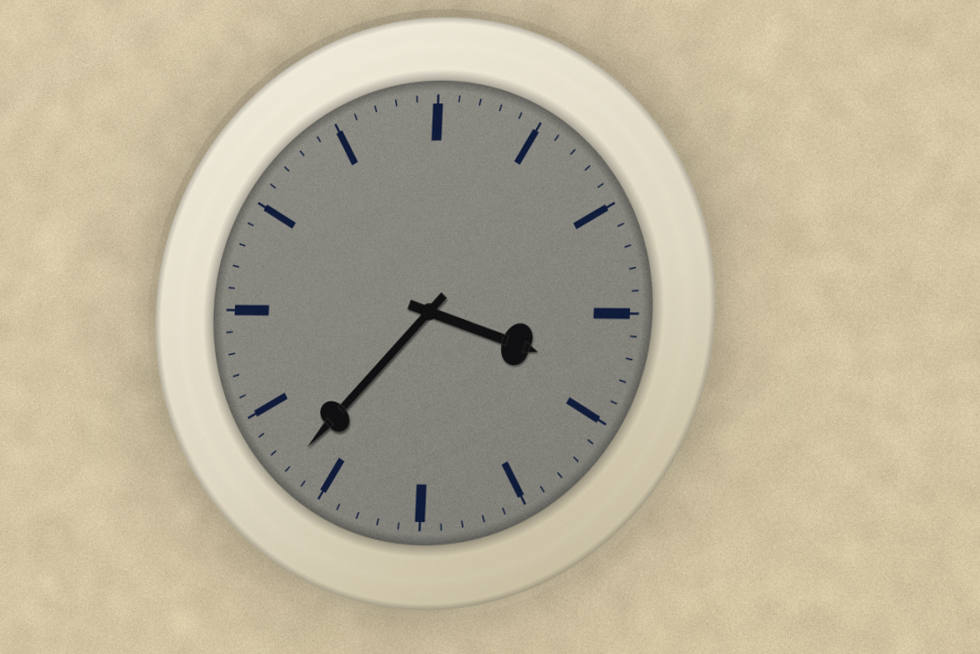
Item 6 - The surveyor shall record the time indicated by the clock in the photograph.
3:37
